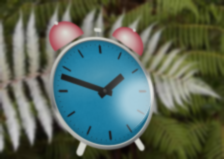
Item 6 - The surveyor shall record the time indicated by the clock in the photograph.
1:48
